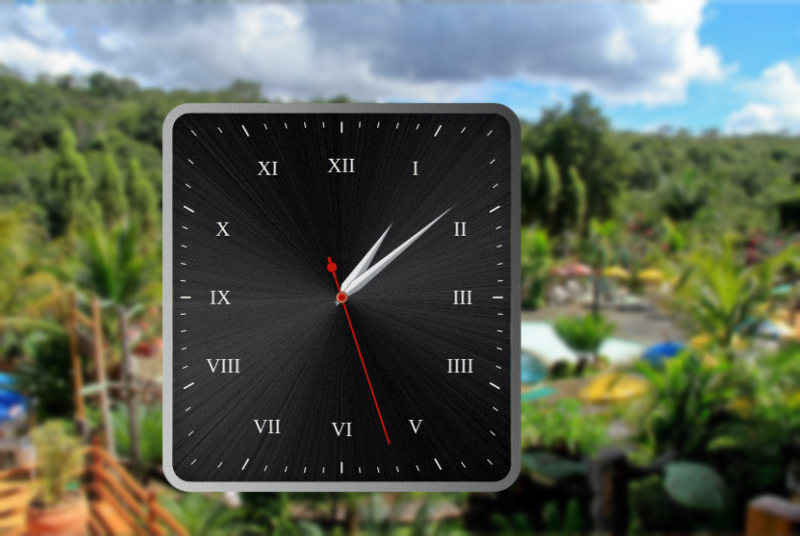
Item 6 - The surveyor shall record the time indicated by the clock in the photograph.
1:08:27
